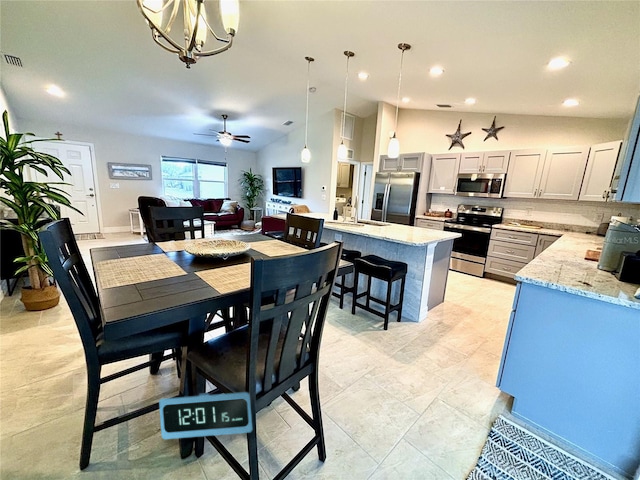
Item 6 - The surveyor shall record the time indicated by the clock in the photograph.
12:01
